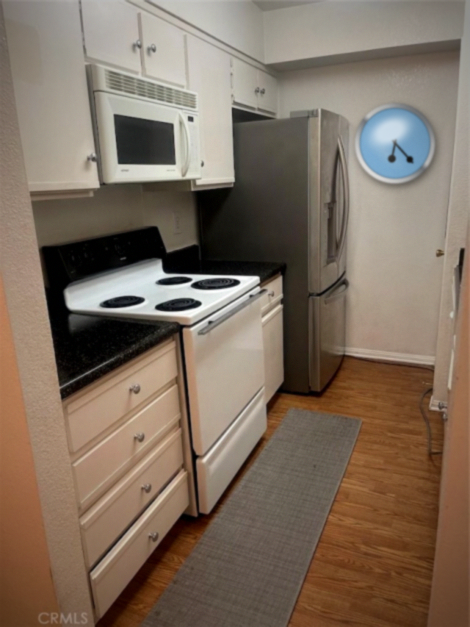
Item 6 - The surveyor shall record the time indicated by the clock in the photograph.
6:23
